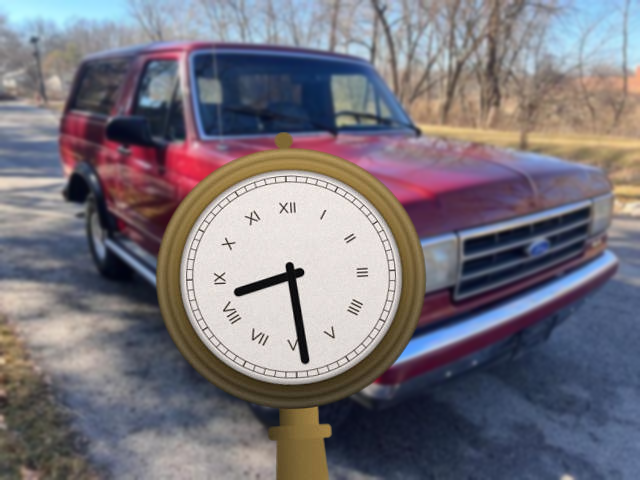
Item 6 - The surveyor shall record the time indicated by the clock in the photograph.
8:29
